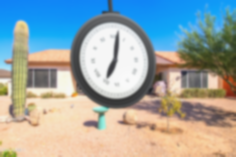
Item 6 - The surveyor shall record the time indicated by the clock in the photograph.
7:02
